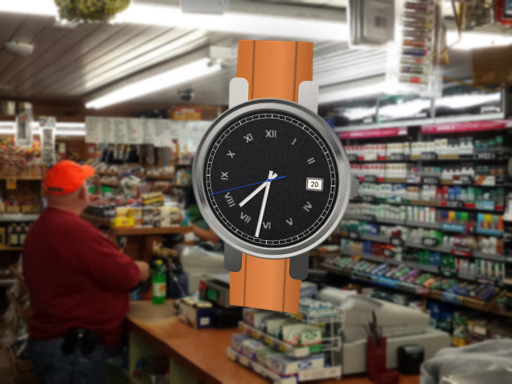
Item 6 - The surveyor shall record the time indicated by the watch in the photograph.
7:31:42
